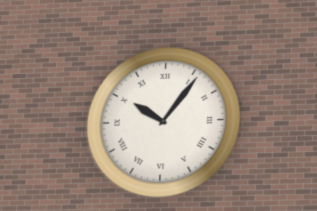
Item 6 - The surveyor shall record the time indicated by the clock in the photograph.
10:06
